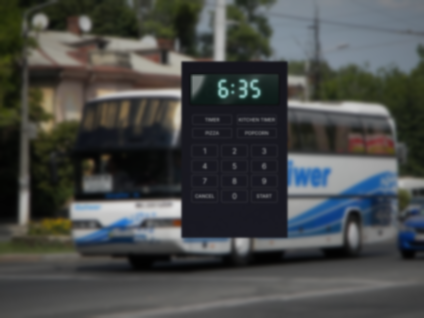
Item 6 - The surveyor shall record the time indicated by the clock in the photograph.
6:35
